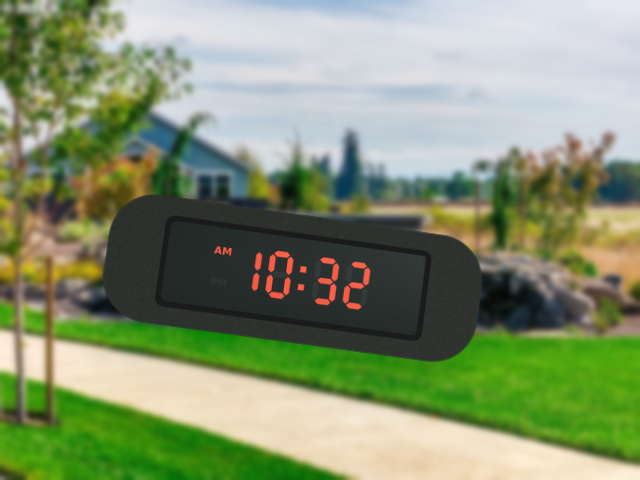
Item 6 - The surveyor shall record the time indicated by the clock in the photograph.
10:32
